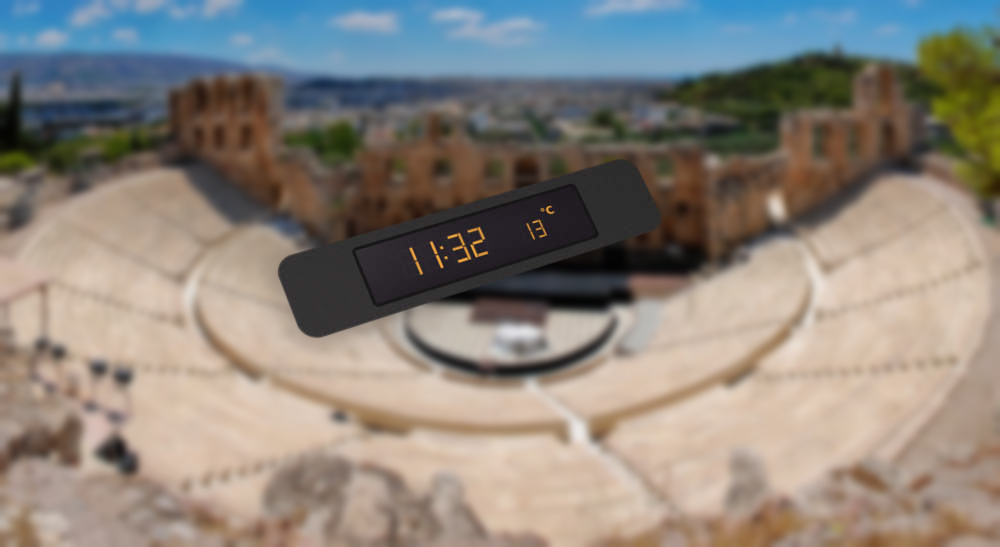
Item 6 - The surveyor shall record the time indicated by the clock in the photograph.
11:32
